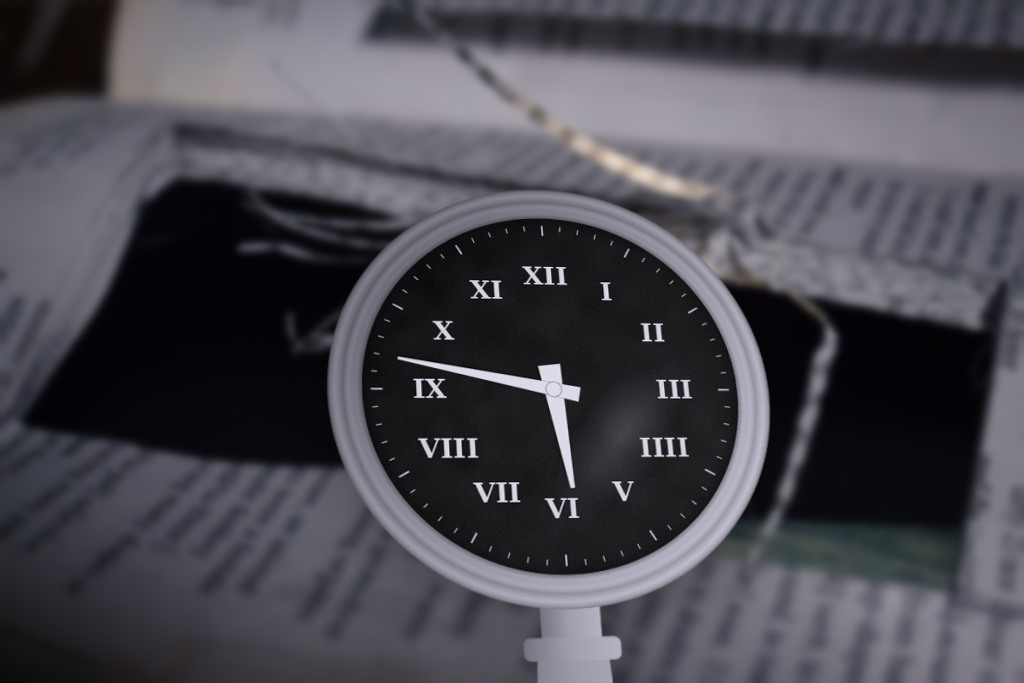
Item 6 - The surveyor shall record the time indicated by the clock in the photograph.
5:47
